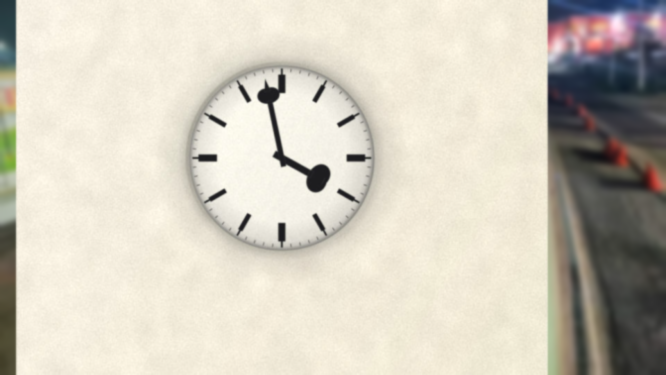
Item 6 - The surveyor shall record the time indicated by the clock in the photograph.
3:58
